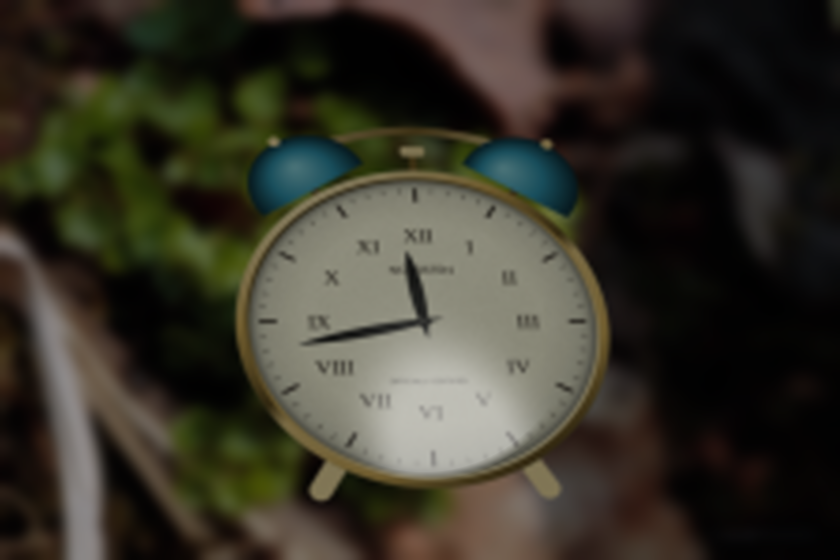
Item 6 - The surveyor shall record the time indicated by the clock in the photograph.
11:43
